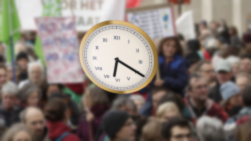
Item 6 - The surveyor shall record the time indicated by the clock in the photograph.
6:20
